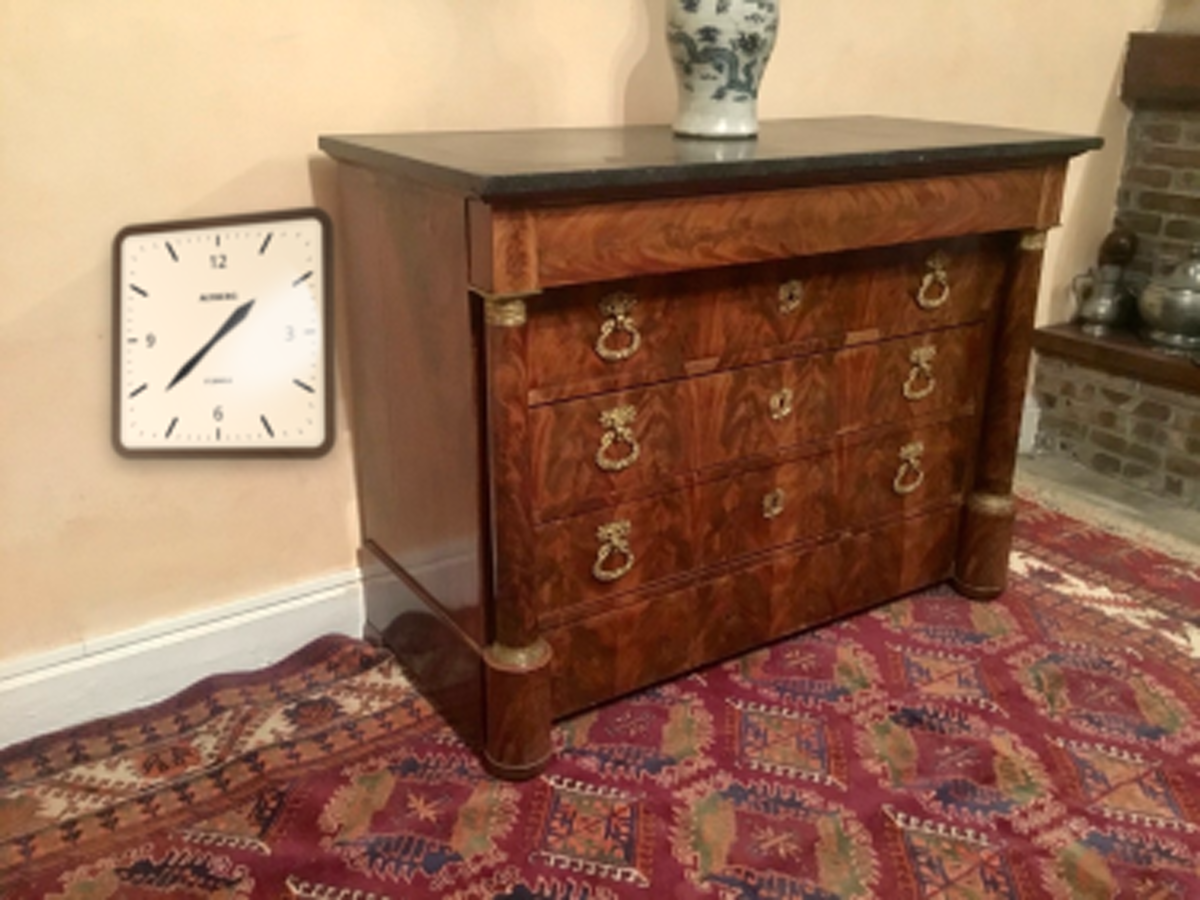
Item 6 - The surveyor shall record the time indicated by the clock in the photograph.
1:38
